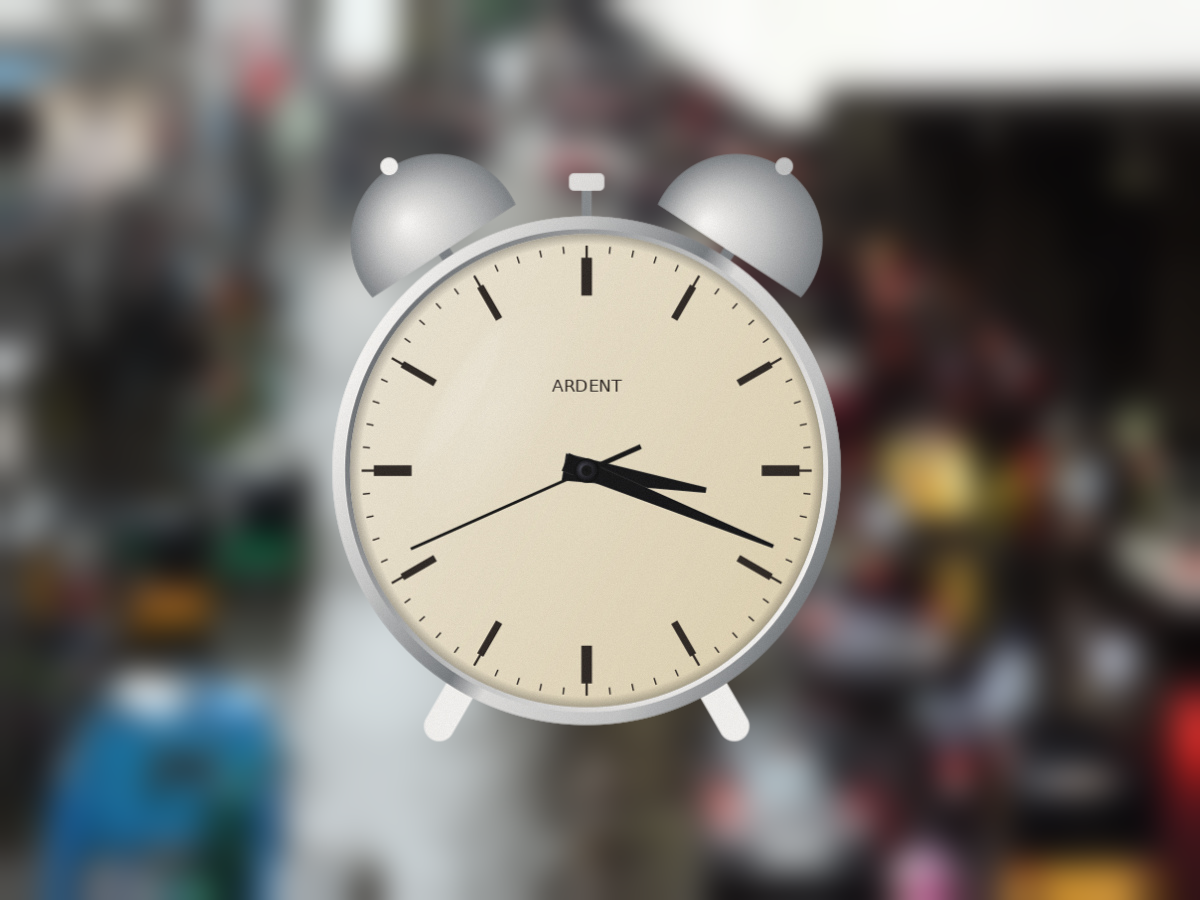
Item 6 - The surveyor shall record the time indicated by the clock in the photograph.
3:18:41
